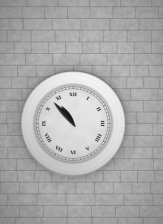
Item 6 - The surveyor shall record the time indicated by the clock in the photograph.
10:53
